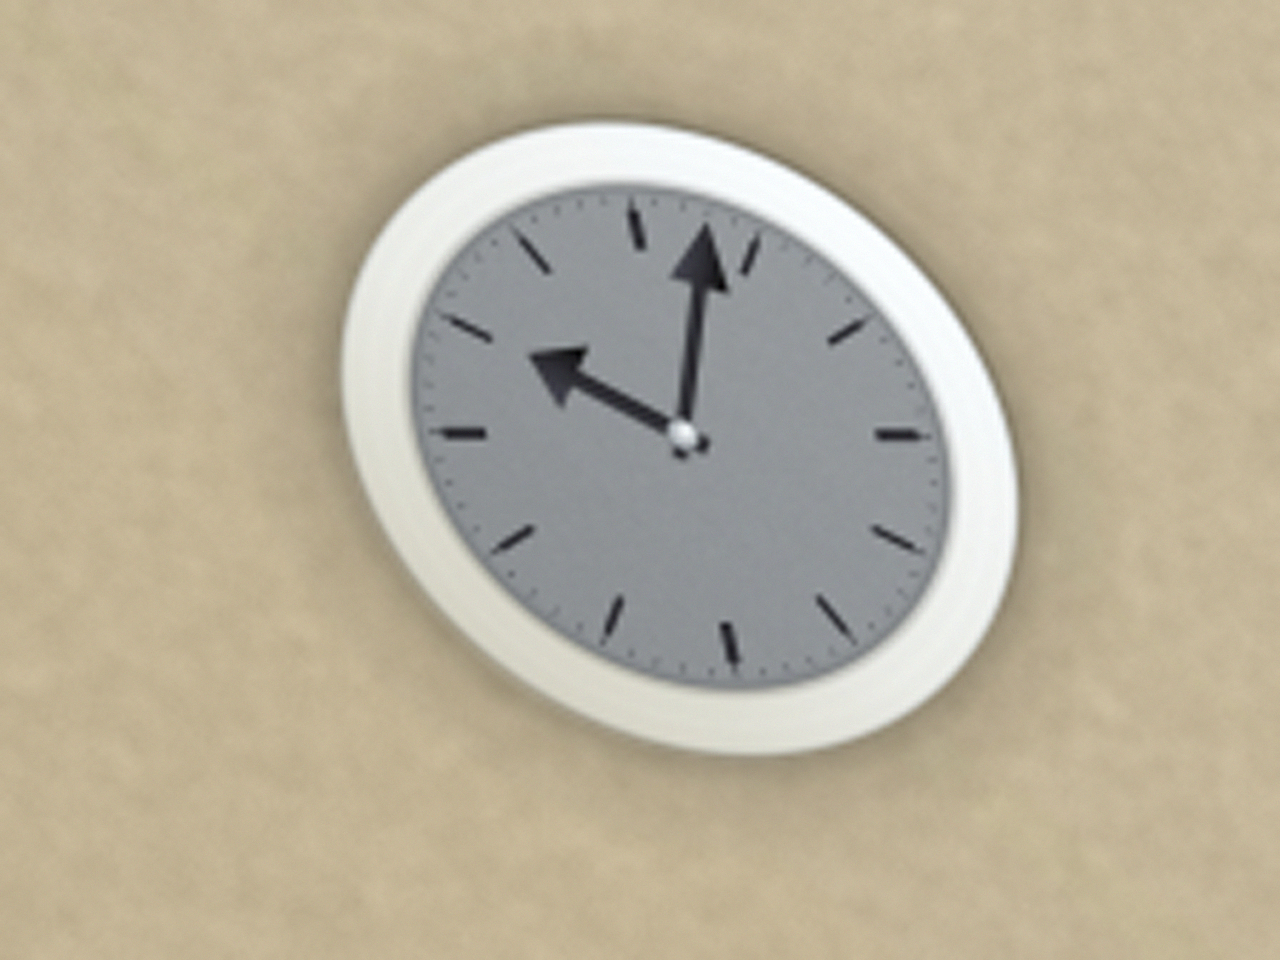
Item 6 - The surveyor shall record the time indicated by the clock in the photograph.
10:03
